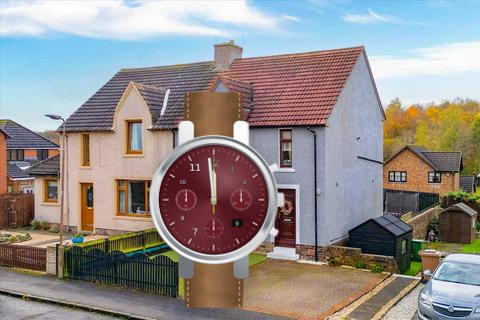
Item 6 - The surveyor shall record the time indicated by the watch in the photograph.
11:59
